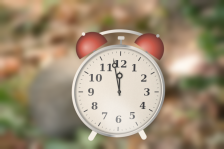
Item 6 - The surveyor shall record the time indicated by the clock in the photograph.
11:58
